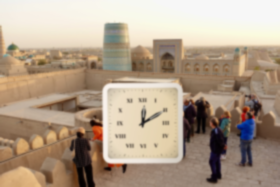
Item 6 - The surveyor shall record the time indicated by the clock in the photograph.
12:10
